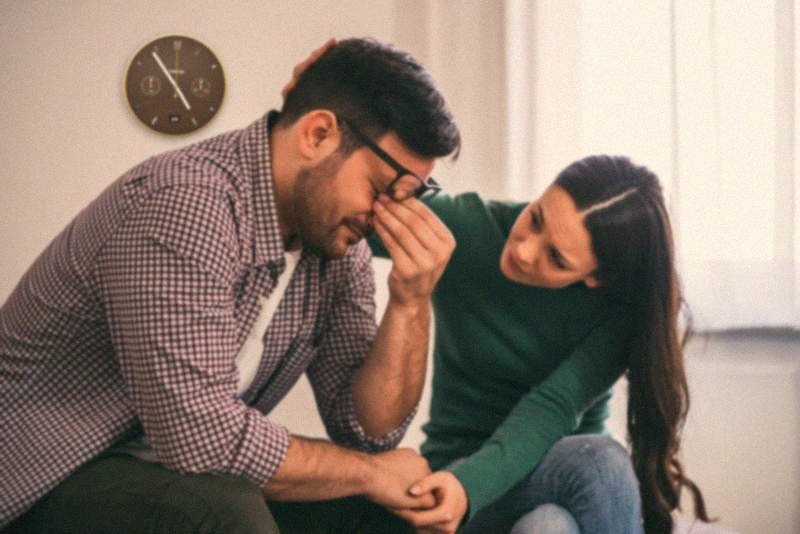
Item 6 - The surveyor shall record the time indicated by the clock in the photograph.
4:54
